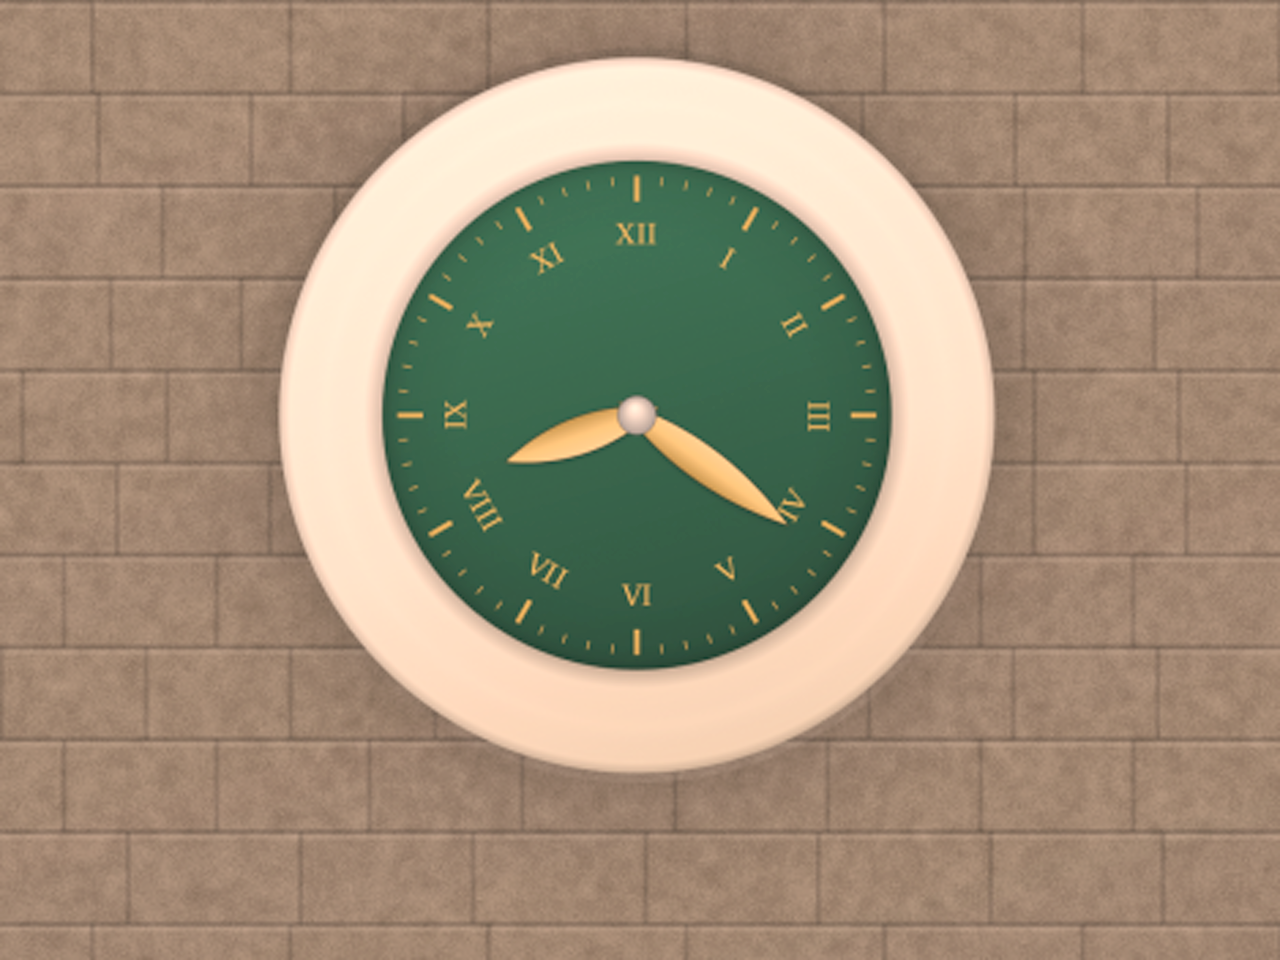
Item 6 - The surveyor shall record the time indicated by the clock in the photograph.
8:21
